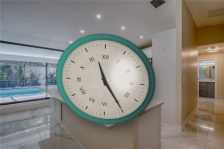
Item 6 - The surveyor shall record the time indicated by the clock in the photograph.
11:25
